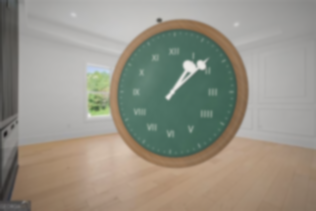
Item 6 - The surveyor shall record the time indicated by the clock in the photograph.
1:08
